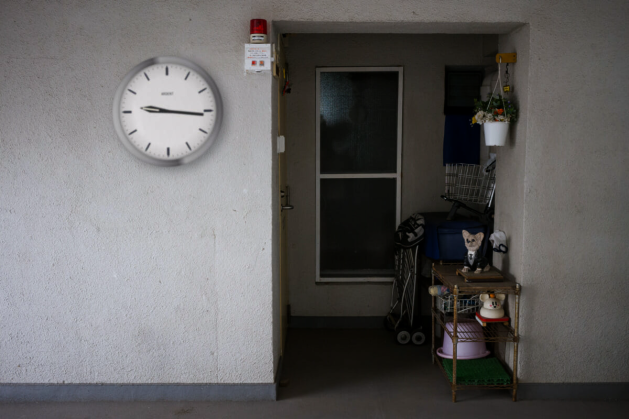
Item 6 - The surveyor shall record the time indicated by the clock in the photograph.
9:16
